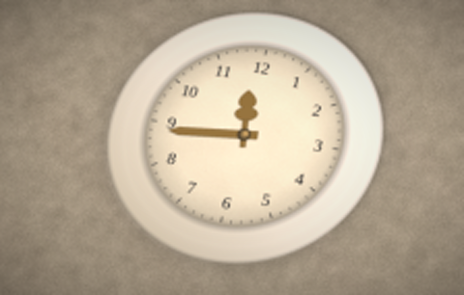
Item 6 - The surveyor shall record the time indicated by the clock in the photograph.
11:44
